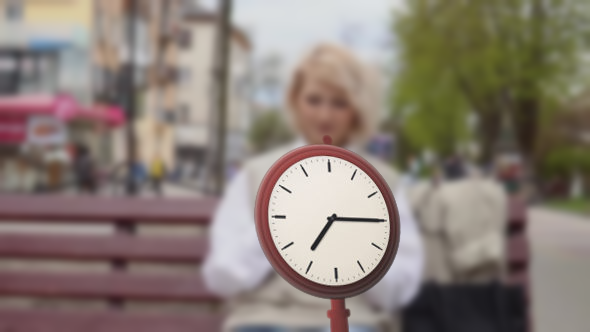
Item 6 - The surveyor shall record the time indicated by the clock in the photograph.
7:15
